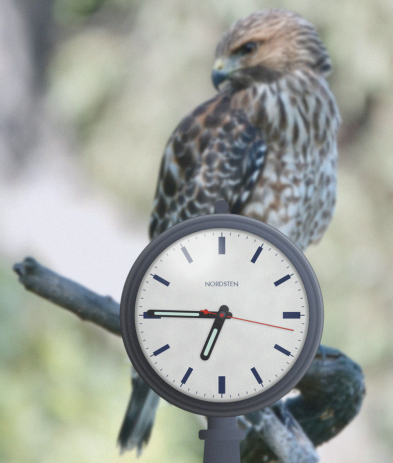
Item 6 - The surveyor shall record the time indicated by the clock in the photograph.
6:45:17
